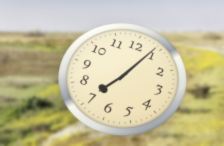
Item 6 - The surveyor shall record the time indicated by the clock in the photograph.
7:04
